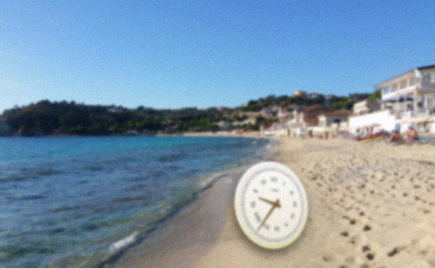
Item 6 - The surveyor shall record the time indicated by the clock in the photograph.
9:37
